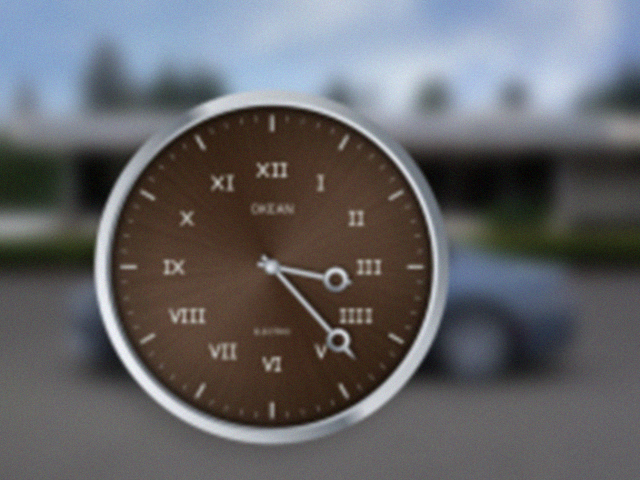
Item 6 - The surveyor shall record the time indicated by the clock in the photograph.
3:23
